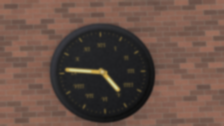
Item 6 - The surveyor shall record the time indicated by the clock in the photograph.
4:46
